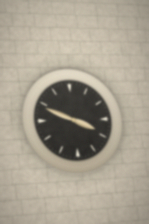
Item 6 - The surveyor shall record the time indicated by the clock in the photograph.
3:49
